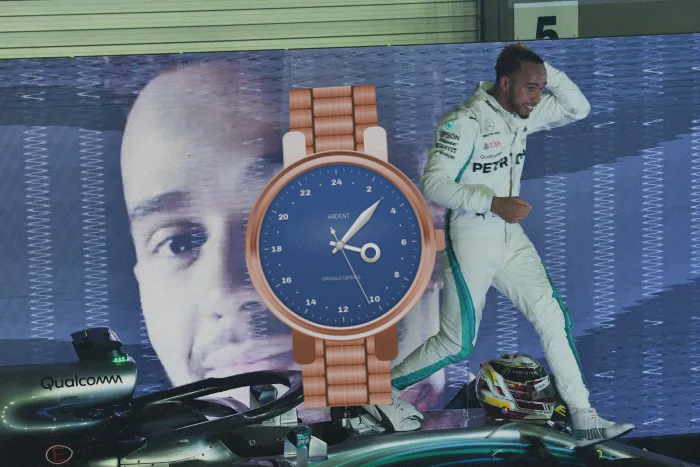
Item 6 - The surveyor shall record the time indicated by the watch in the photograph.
7:07:26
